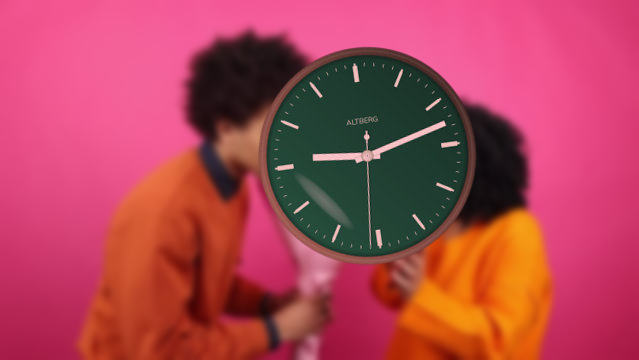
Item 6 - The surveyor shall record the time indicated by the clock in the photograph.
9:12:31
